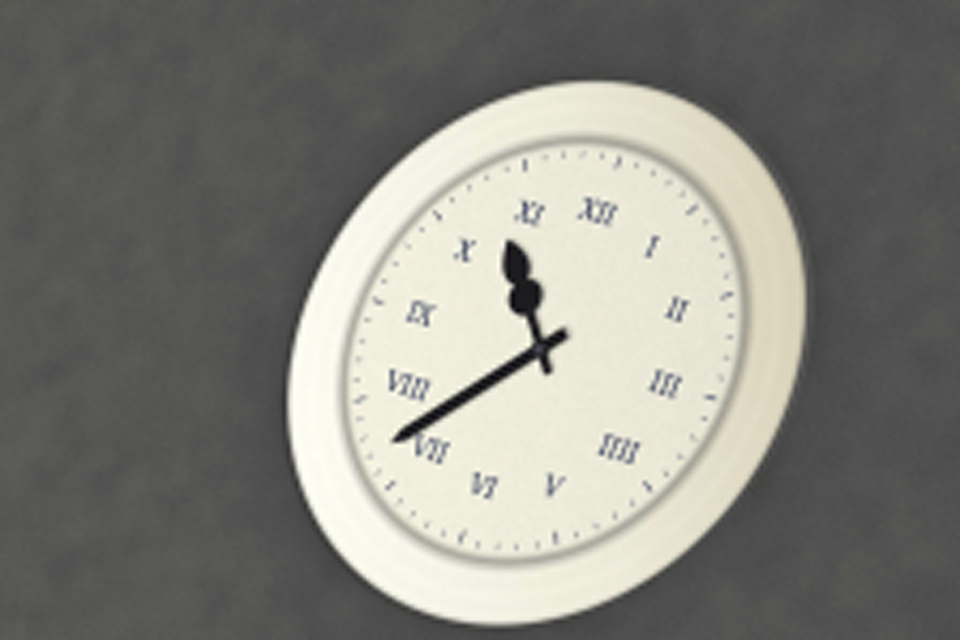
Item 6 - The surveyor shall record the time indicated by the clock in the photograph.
10:37
